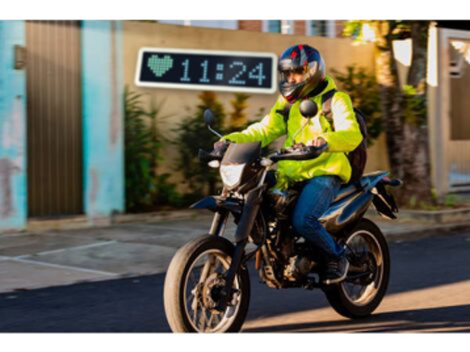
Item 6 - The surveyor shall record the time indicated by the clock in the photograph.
11:24
